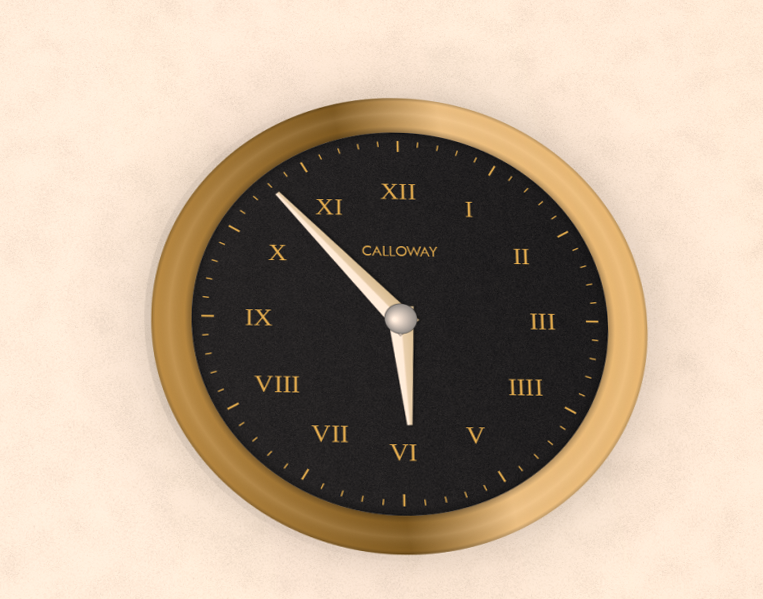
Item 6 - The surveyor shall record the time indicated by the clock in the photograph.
5:53
